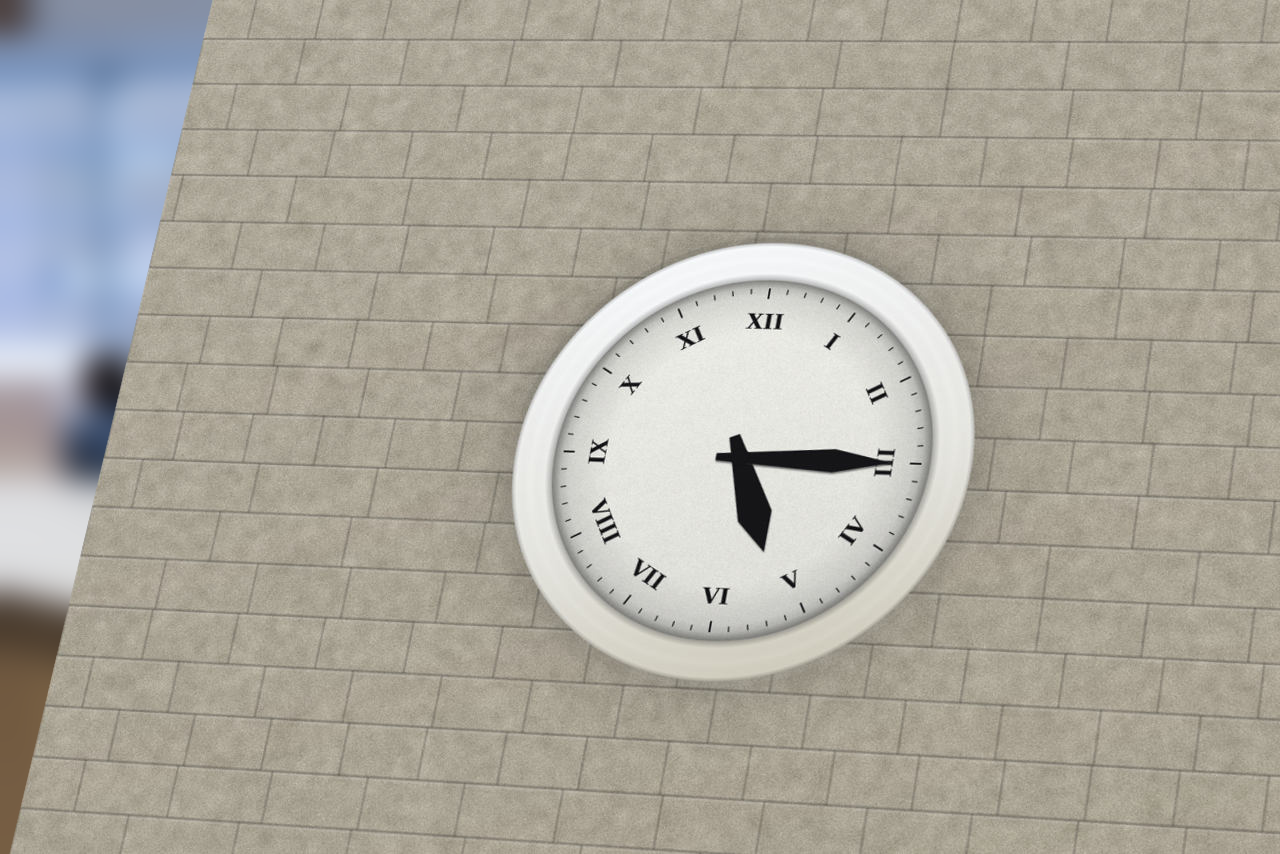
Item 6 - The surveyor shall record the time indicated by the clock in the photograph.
5:15
